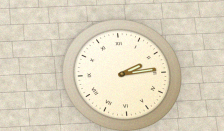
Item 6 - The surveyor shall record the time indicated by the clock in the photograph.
2:14
